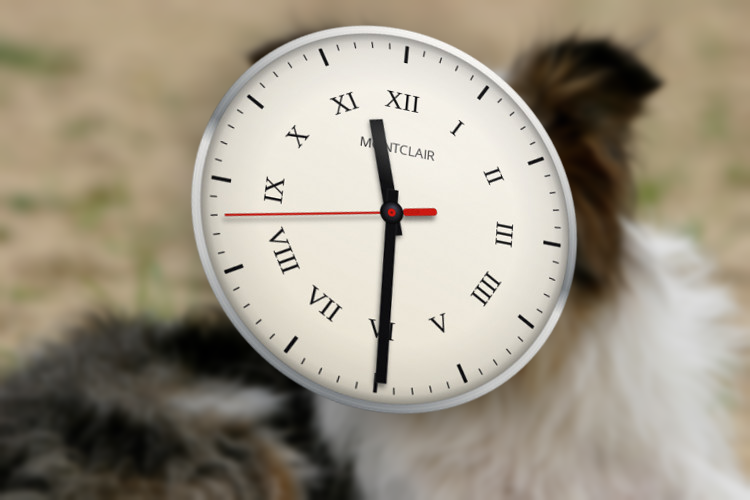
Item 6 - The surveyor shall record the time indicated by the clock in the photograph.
11:29:43
